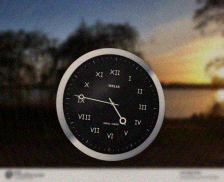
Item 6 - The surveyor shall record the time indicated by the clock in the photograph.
4:46
